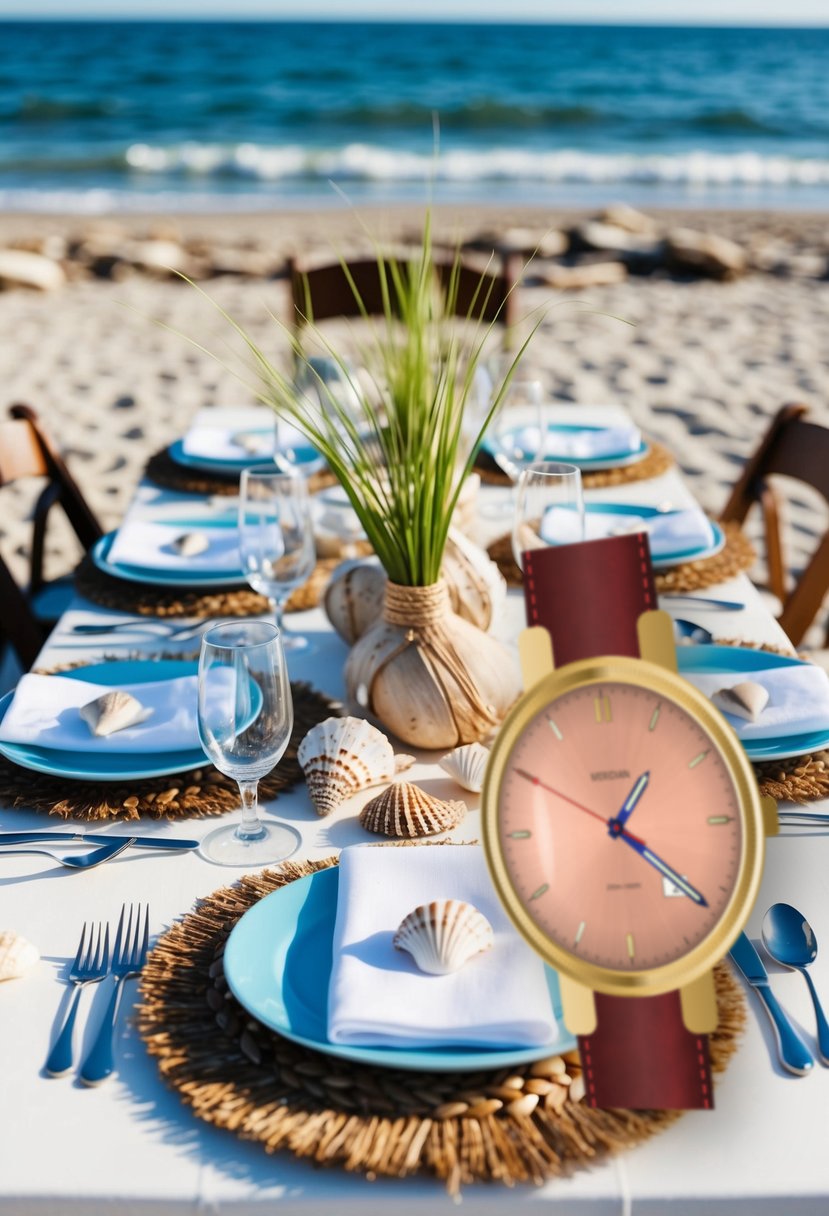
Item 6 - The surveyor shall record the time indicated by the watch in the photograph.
1:21:50
